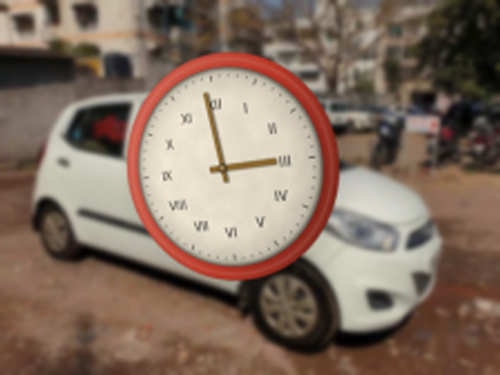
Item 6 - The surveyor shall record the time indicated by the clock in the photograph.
2:59
